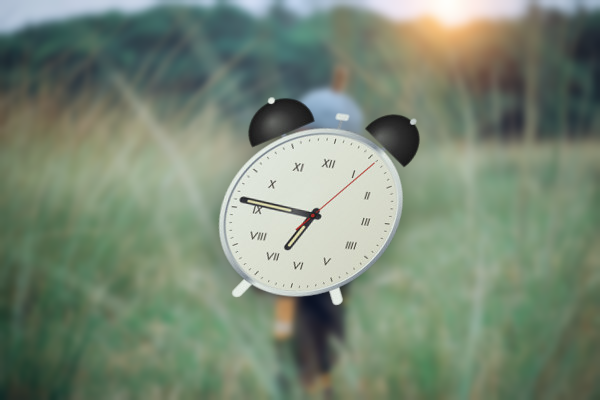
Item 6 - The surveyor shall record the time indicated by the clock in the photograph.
6:46:06
